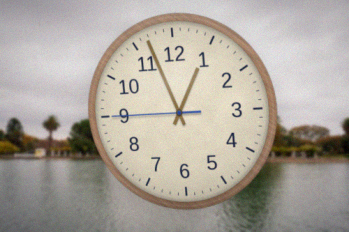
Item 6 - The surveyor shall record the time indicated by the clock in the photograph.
12:56:45
